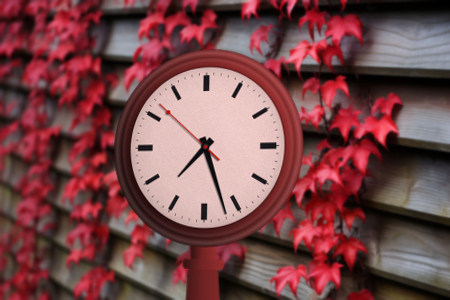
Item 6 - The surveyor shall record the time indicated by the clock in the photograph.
7:26:52
